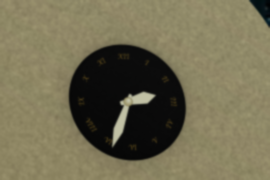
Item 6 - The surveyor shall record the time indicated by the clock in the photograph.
2:34
